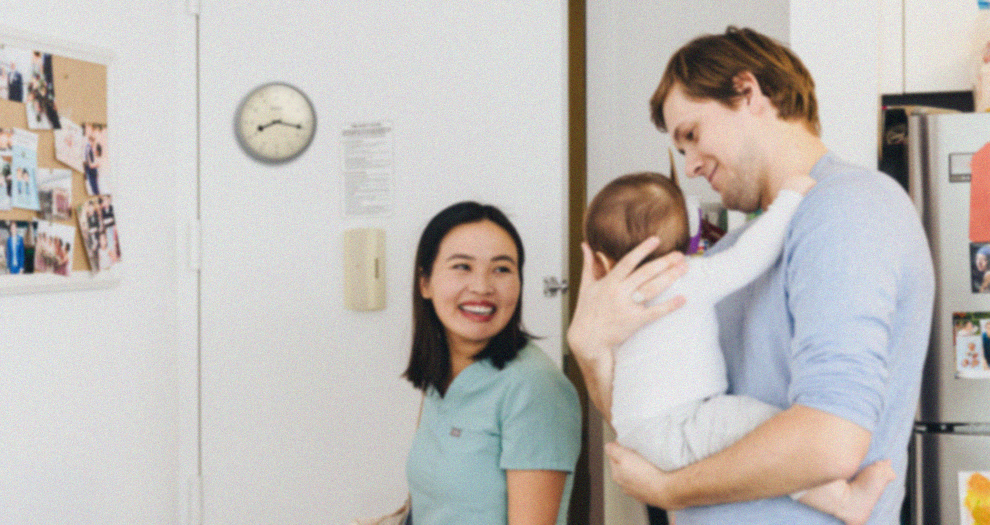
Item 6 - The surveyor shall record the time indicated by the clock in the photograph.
8:17
